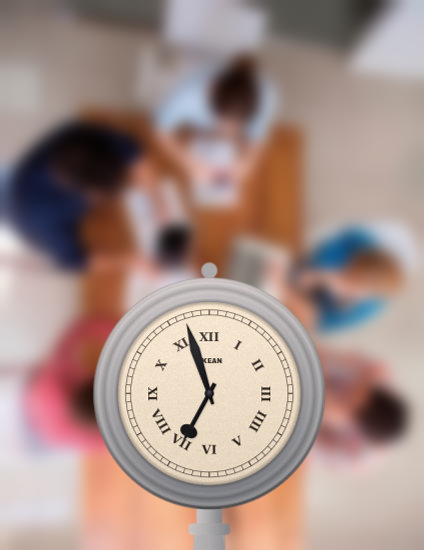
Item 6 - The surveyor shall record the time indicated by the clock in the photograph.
6:57
